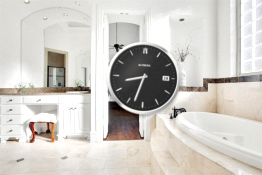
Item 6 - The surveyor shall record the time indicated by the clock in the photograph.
8:33
